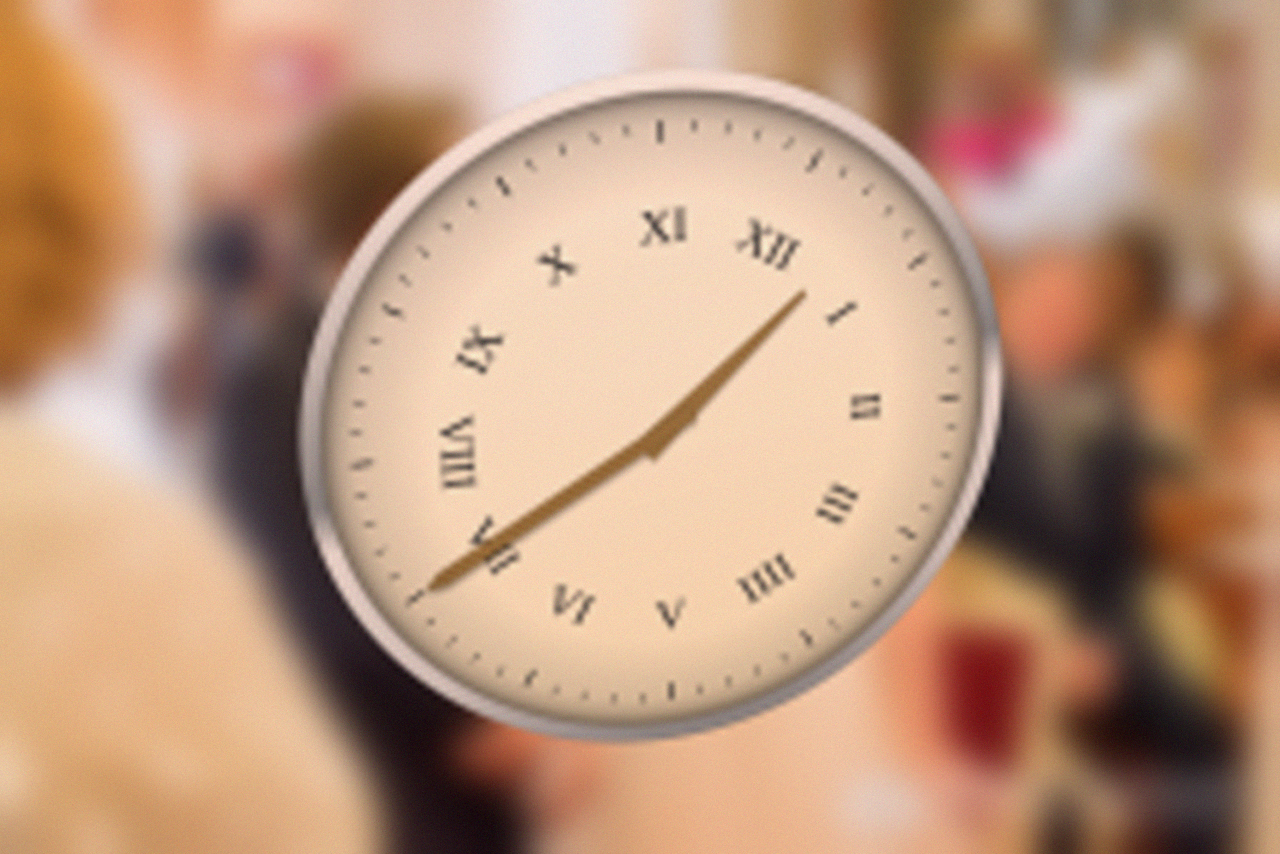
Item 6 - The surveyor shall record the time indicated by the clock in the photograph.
12:35
